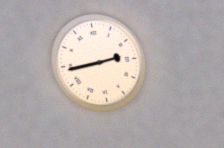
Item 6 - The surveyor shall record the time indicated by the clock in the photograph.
2:44
